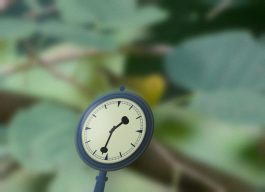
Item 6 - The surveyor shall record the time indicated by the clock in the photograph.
1:32
